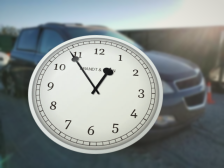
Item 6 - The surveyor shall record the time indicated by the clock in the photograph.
12:54
